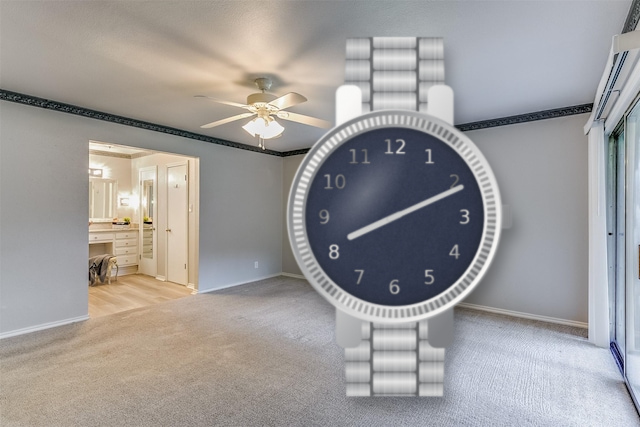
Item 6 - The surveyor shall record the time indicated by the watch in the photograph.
8:11
